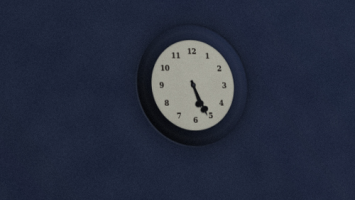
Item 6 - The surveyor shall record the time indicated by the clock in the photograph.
5:26
